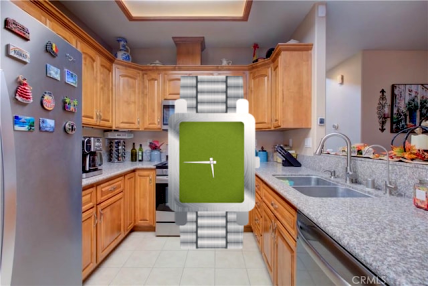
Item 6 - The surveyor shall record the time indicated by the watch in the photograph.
5:45
